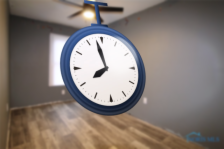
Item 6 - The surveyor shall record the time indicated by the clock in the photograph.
7:58
